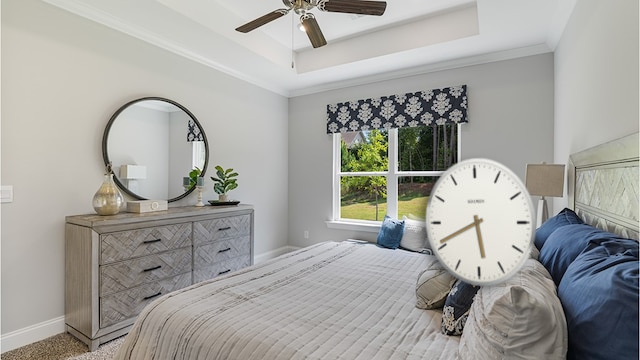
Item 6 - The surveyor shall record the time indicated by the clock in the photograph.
5:41
